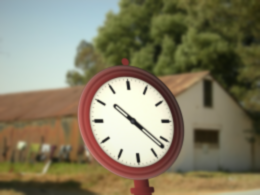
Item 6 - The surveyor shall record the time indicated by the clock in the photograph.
10:22
